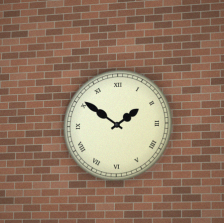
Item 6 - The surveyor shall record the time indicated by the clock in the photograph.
1:51
